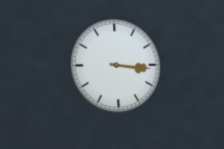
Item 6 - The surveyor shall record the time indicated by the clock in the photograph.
3:16
